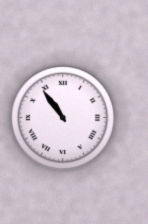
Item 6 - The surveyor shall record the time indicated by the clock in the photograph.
10:54
